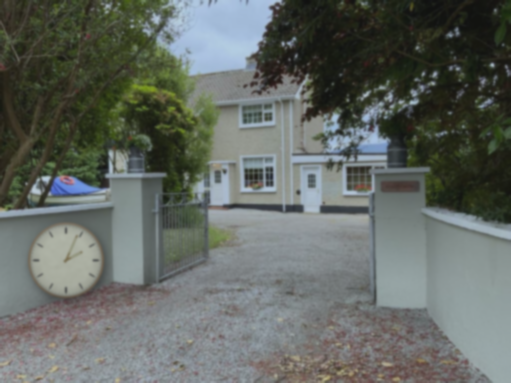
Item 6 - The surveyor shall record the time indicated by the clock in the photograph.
2:04
